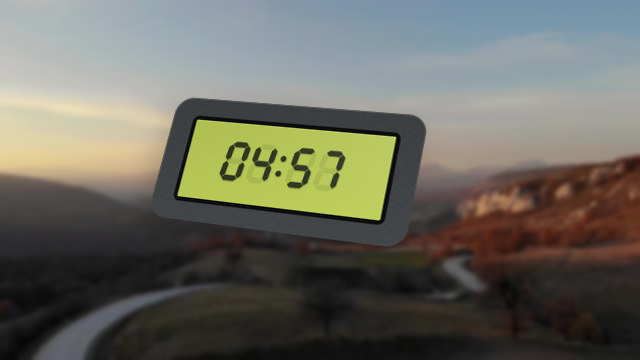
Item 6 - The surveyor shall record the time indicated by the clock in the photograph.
4:57
